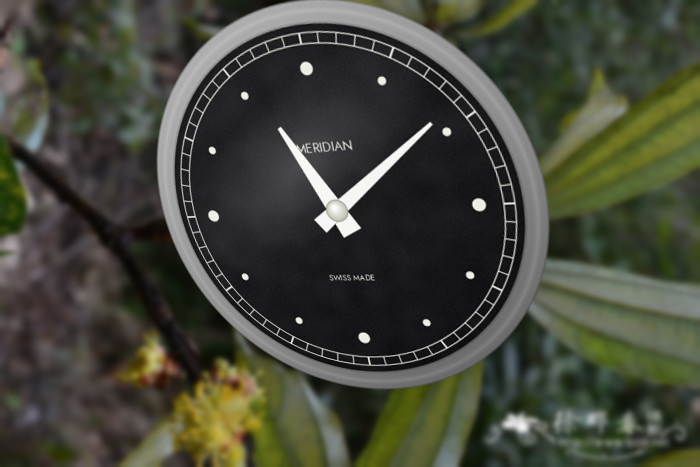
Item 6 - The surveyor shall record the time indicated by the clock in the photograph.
11:09
